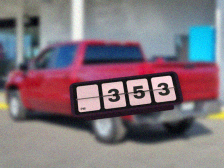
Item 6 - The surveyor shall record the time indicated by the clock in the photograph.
3:53
